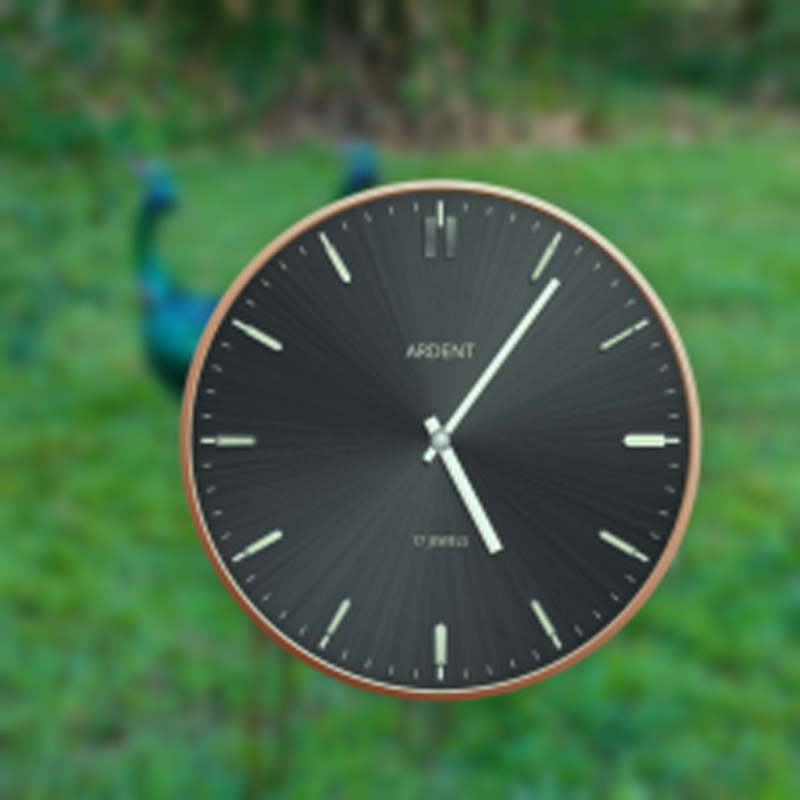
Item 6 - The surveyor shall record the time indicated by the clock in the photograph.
5:06
